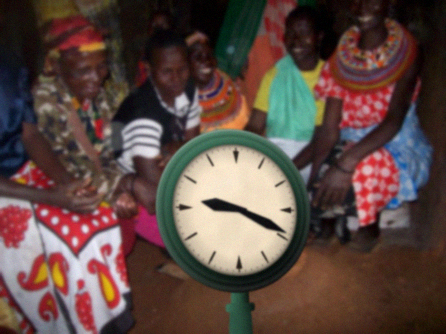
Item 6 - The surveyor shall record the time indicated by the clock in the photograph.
9:19
